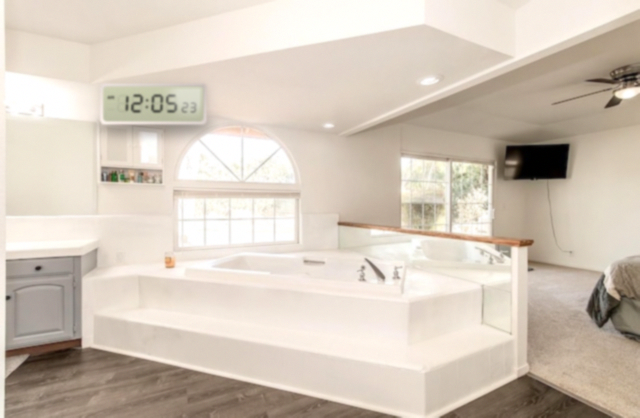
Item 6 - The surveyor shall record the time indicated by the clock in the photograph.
12:05
